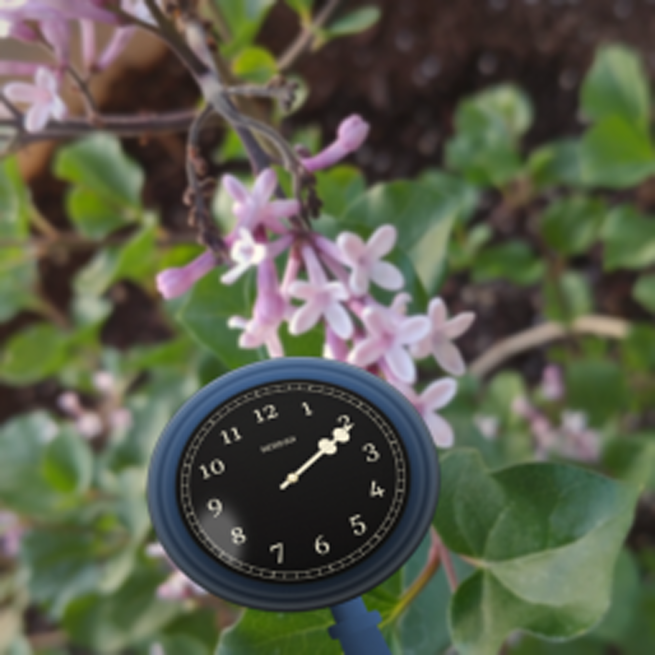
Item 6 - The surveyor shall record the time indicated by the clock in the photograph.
2:11
